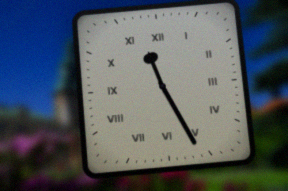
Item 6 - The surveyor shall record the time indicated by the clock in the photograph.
11:26
